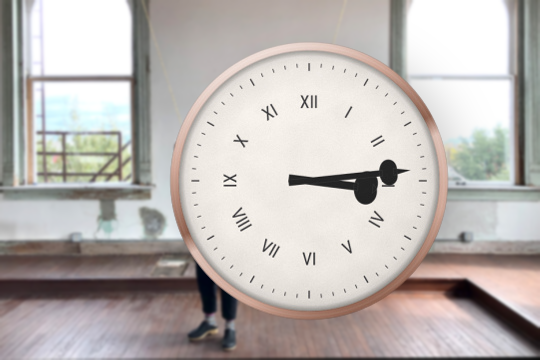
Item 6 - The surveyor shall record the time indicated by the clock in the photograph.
3:14
